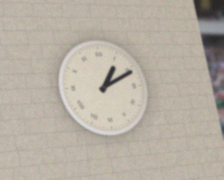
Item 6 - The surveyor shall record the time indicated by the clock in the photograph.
1:11
